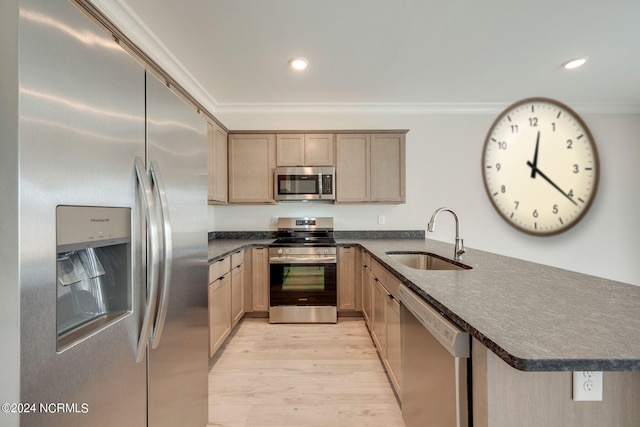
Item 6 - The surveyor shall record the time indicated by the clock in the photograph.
12:21
